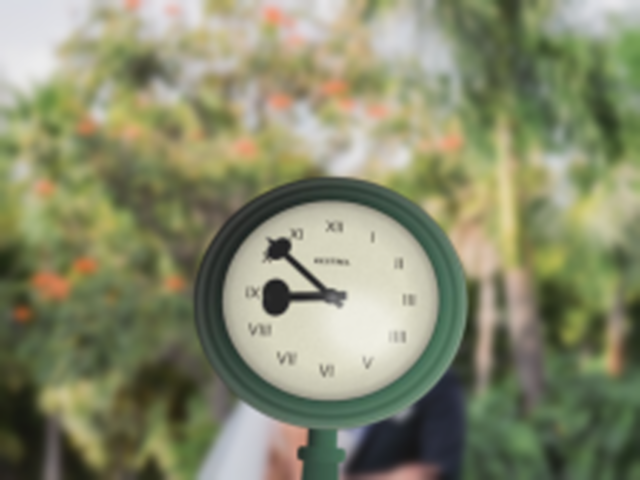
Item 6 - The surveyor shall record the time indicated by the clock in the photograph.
8:52
